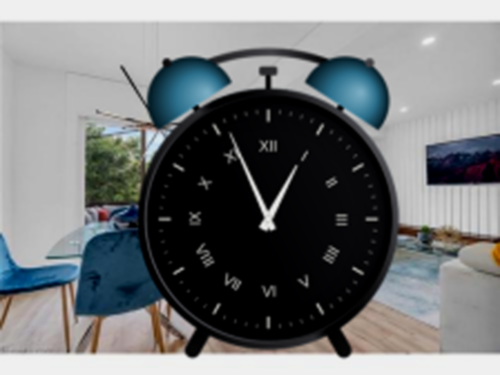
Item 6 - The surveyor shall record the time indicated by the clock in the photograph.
12:56
